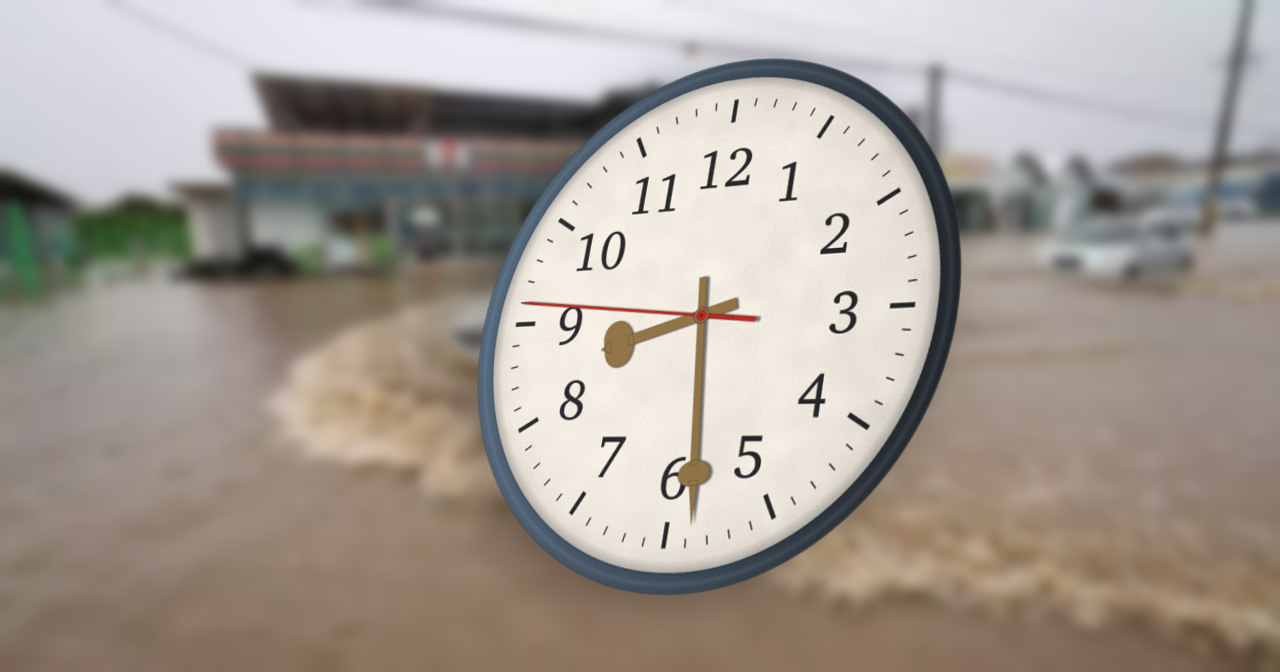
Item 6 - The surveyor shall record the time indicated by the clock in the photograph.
8:28:46
